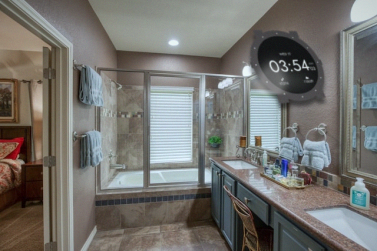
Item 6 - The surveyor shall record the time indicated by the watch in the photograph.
3:54
